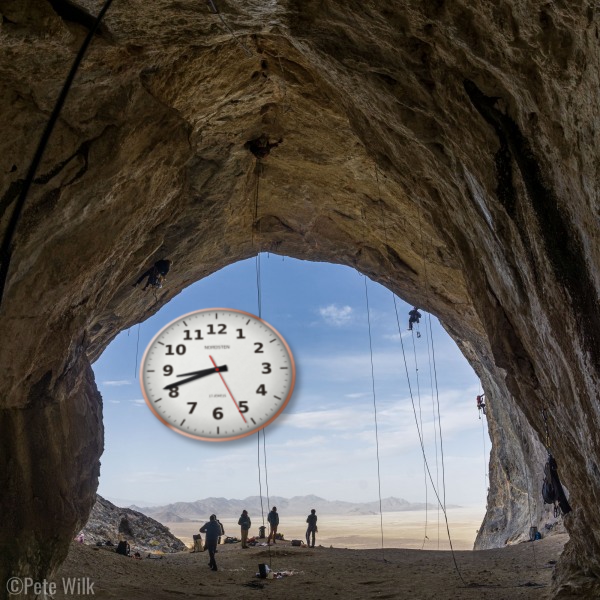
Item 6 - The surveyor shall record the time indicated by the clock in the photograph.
8:41:26
